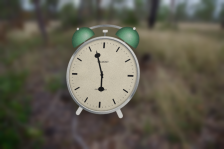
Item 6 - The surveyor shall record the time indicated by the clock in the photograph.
5:57
